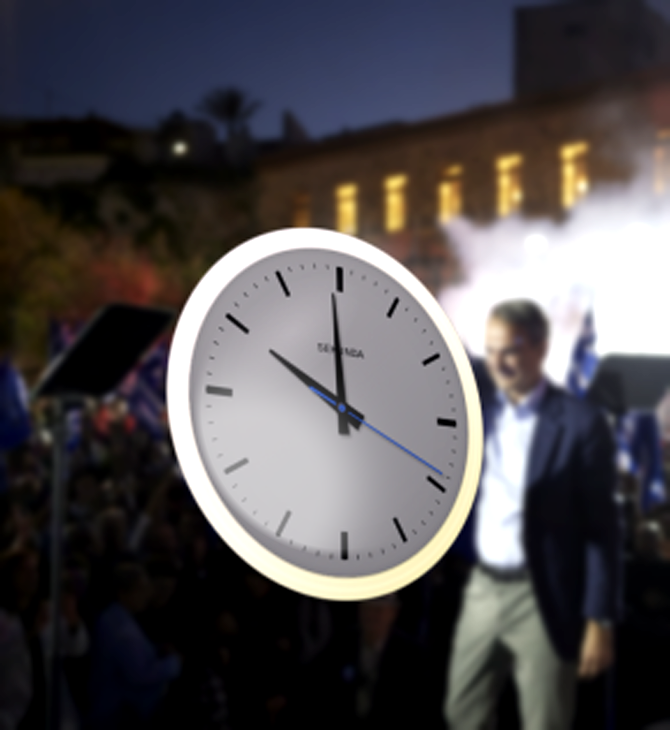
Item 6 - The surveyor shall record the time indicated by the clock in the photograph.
9:59:19
